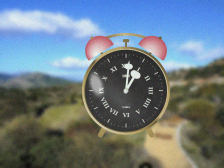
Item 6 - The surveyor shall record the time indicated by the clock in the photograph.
1:01
